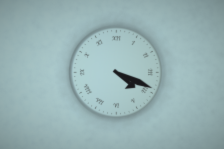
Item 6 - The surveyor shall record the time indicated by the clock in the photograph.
4:19
